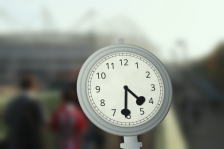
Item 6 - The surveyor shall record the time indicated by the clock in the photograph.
4:31
